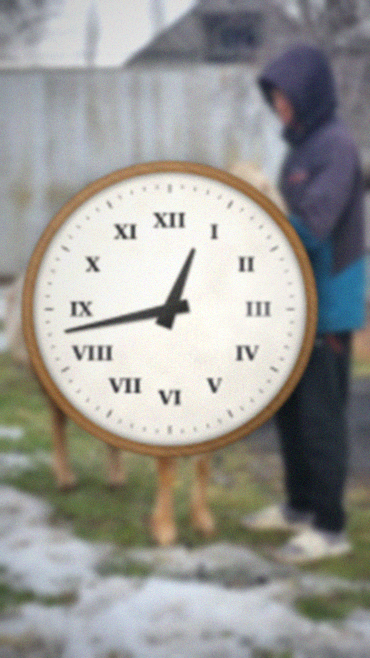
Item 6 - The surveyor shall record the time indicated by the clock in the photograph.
12:43
